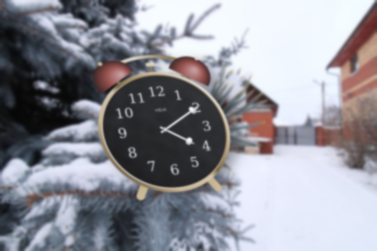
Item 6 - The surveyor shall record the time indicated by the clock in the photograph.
4:10
